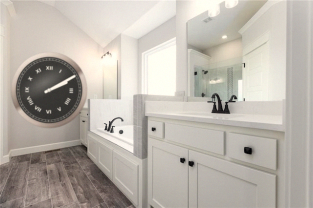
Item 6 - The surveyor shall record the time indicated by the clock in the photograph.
2:10
